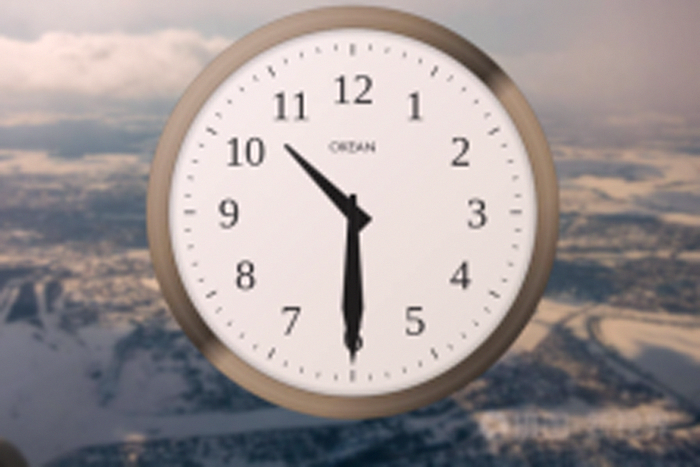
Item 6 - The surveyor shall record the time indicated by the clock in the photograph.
10:30
